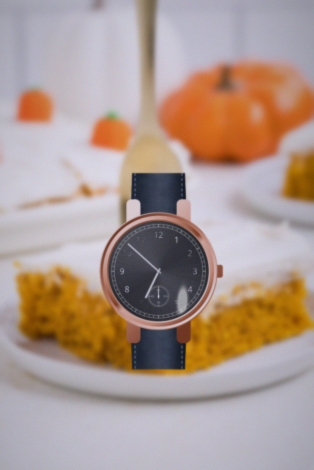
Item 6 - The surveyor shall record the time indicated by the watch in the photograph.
6:52
